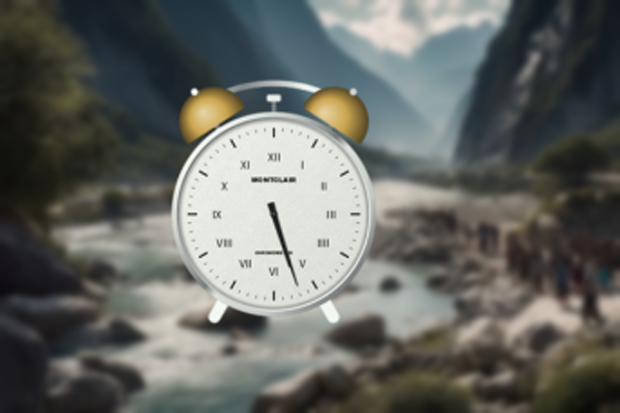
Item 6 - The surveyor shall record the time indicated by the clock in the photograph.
5:27
